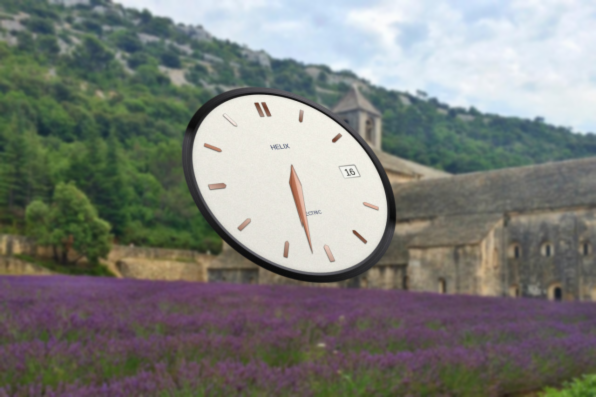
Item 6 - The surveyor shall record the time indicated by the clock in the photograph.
6:32
